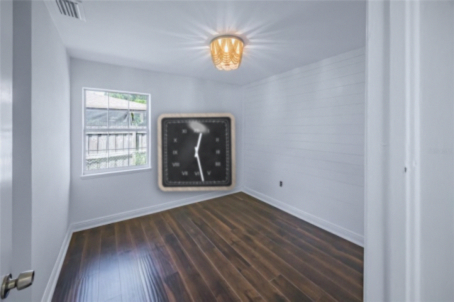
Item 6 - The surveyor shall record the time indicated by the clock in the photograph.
12:28
